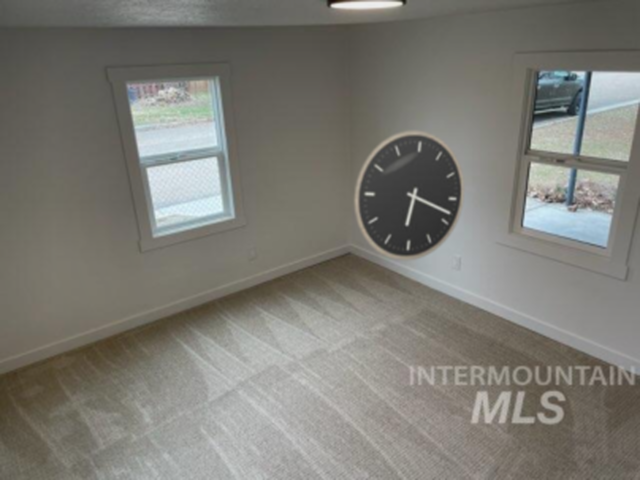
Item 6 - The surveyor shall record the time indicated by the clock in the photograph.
6:18
